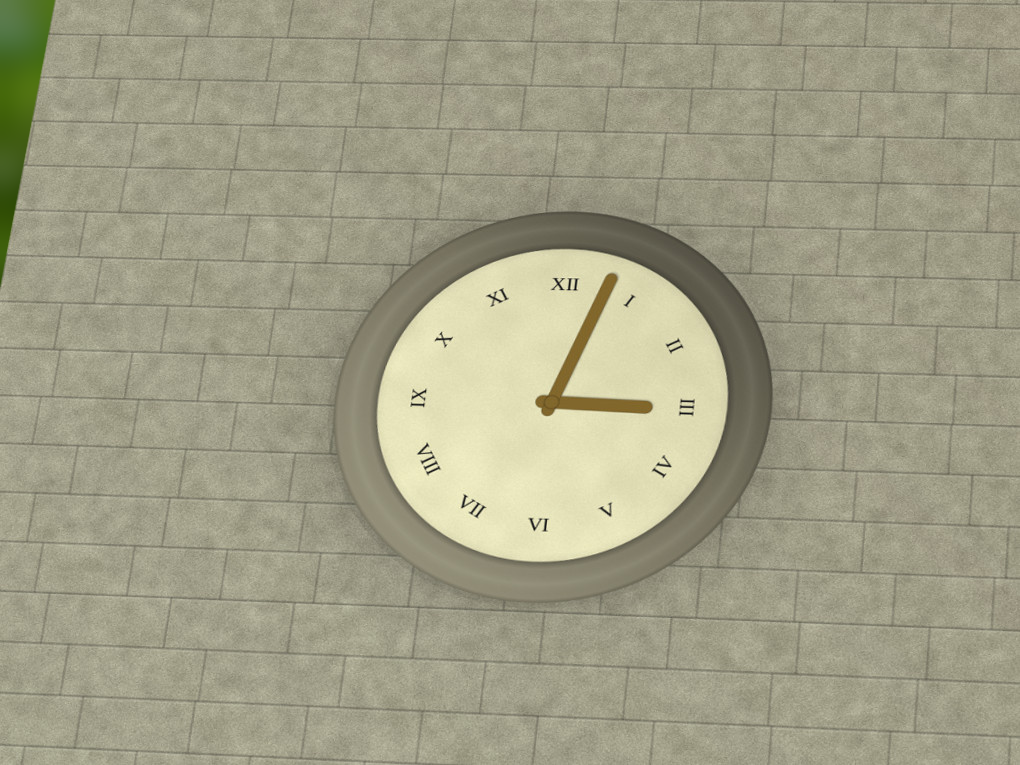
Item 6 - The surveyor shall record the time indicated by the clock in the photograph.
3:03
